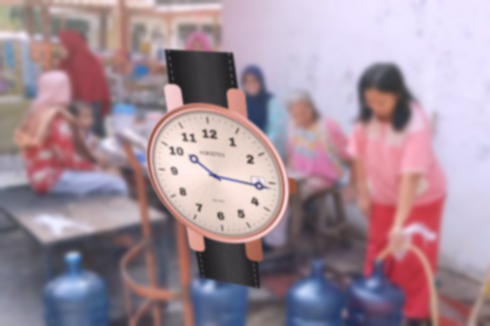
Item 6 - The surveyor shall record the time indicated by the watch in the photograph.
10:16
